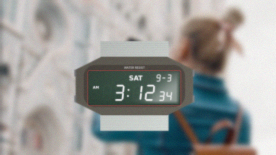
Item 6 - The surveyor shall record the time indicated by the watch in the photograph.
3:12:34
